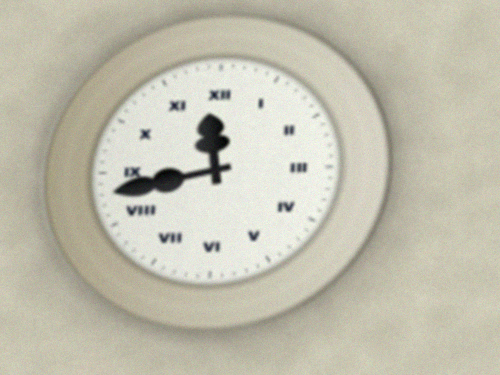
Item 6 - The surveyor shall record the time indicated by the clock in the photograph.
11:43
